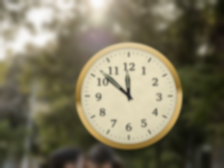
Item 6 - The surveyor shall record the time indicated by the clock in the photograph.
11:52
